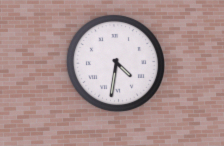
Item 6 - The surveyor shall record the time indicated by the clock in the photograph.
4:32
